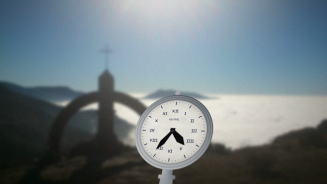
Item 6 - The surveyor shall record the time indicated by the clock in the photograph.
4:36
